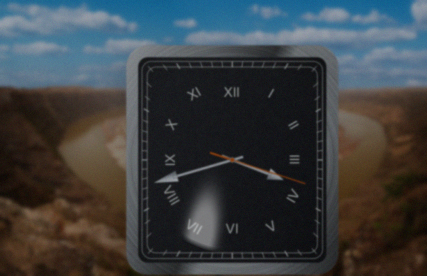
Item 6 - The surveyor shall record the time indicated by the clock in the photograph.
3:42:18
